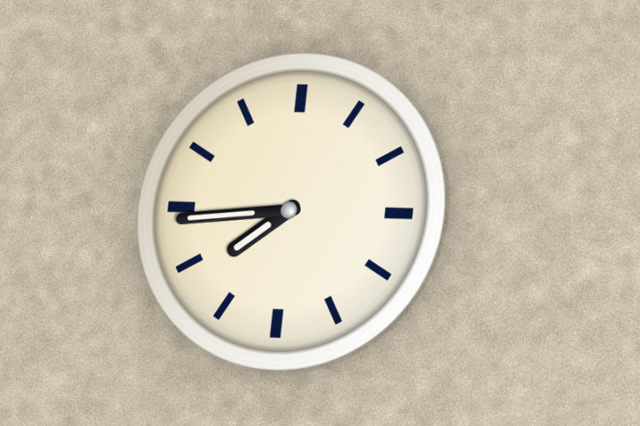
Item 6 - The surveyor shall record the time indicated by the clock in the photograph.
7:44
